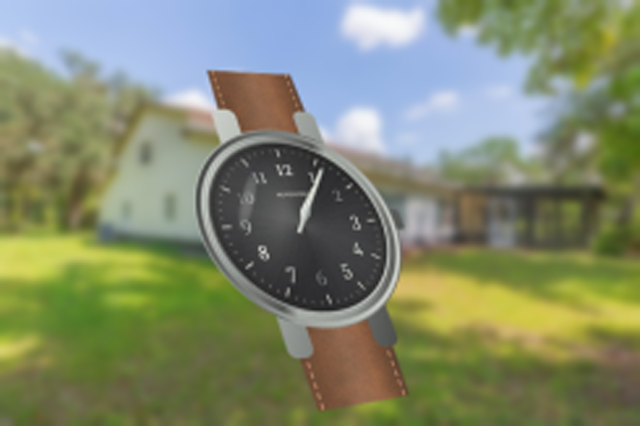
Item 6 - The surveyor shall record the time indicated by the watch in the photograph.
1:06
